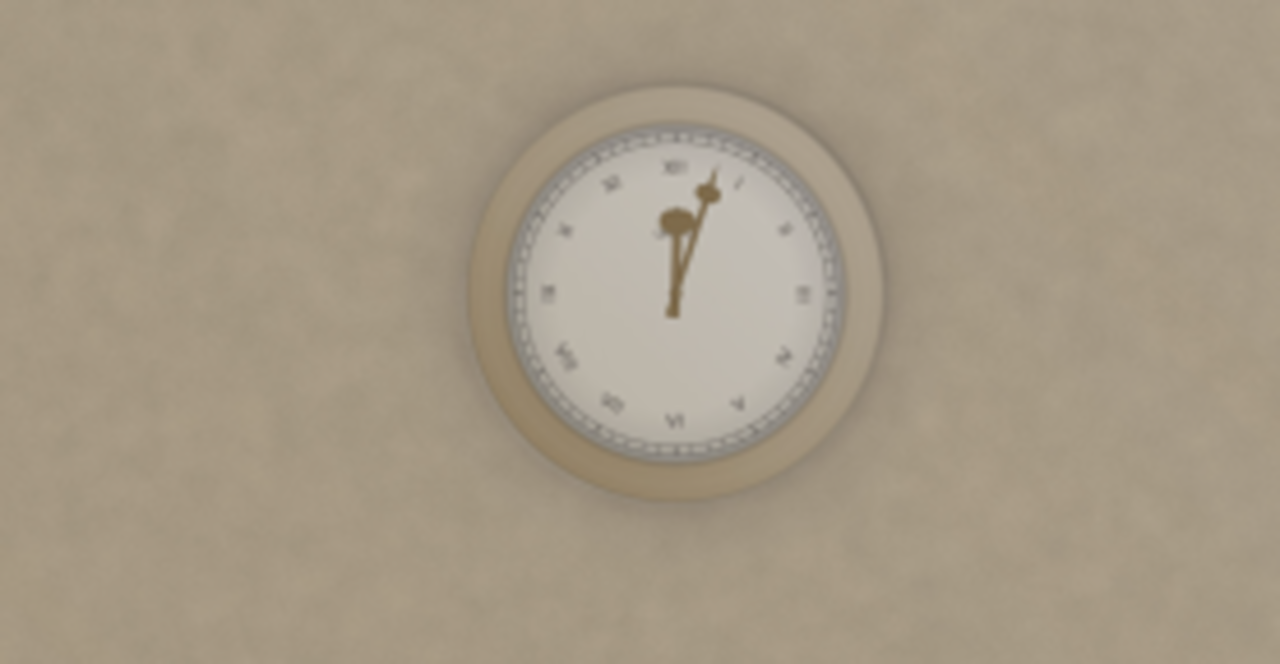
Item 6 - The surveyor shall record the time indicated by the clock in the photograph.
12:03
